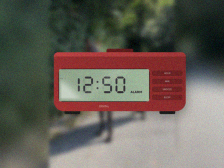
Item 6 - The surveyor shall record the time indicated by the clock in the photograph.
12:50
